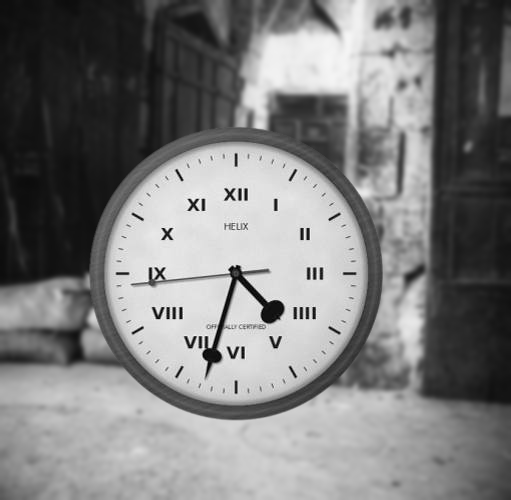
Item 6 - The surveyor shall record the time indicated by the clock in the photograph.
4:32:44
